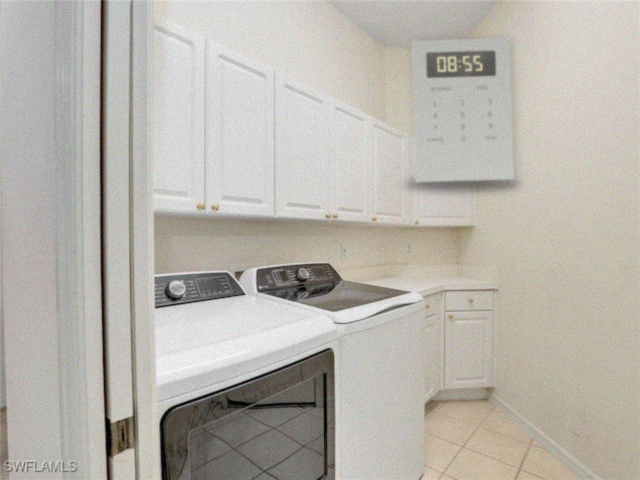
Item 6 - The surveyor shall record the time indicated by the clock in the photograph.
8:55
